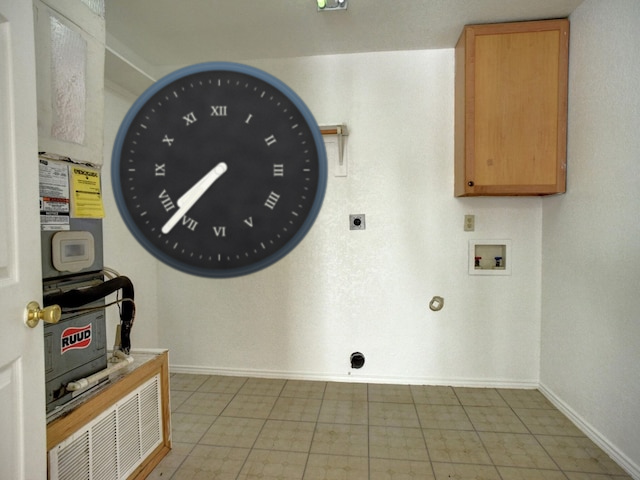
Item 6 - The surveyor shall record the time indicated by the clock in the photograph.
7:37
